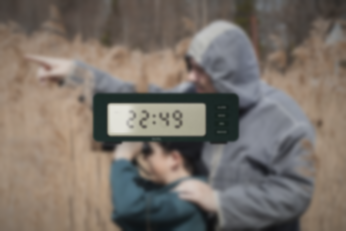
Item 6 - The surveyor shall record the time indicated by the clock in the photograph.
22:49
